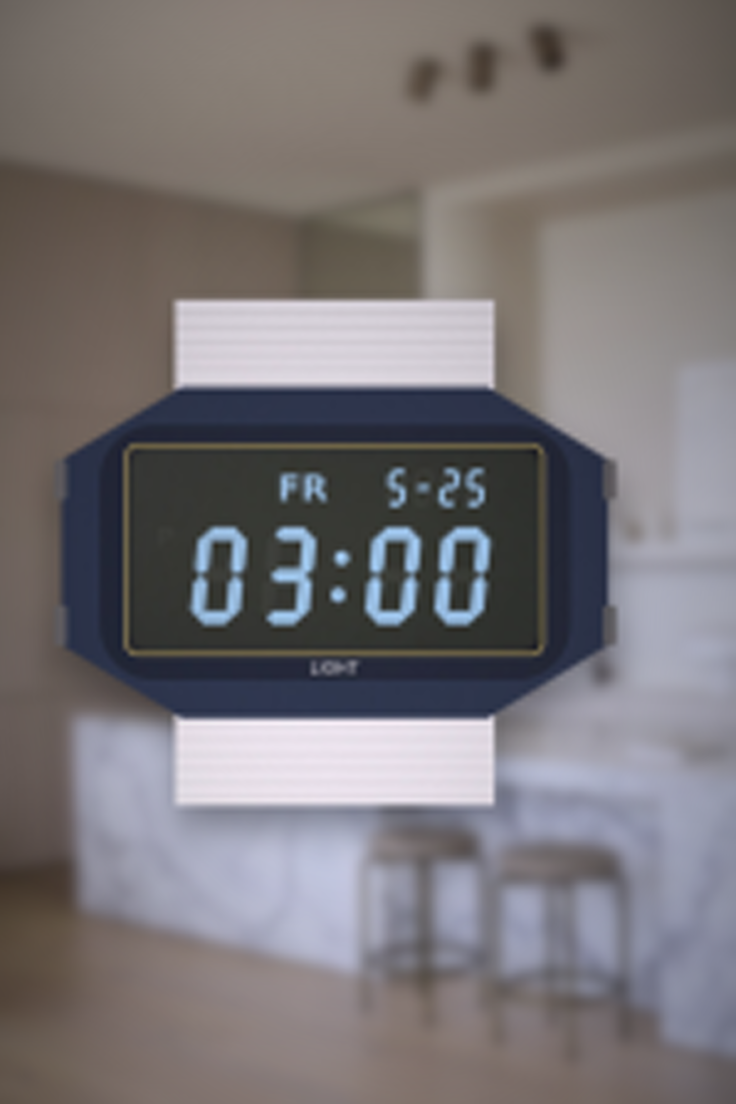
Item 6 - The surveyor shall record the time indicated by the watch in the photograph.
3:00
